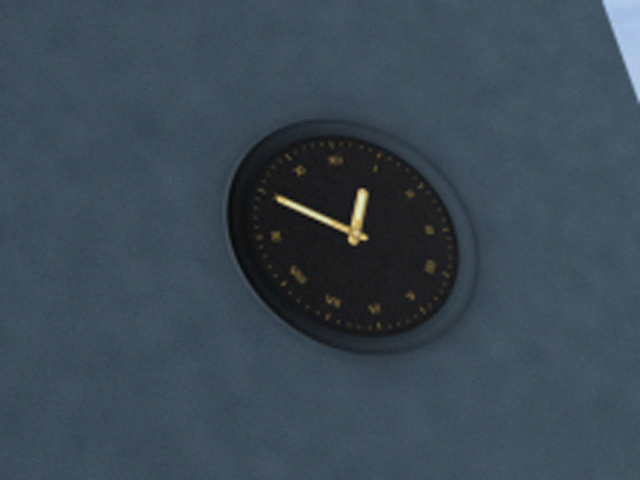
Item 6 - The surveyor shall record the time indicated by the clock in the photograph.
12:50
